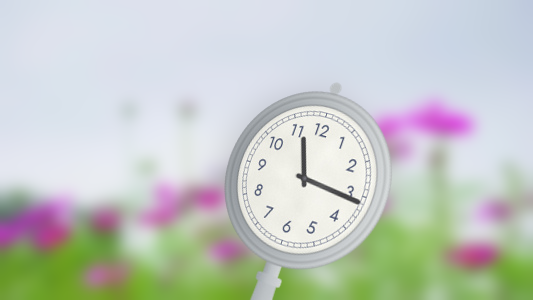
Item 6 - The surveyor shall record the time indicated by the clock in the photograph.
11:16
